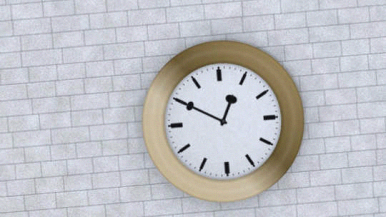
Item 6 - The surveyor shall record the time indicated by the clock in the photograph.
12:50
